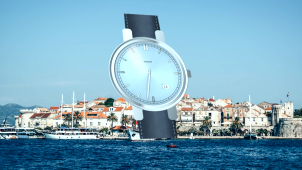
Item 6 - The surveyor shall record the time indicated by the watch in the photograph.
6:32
